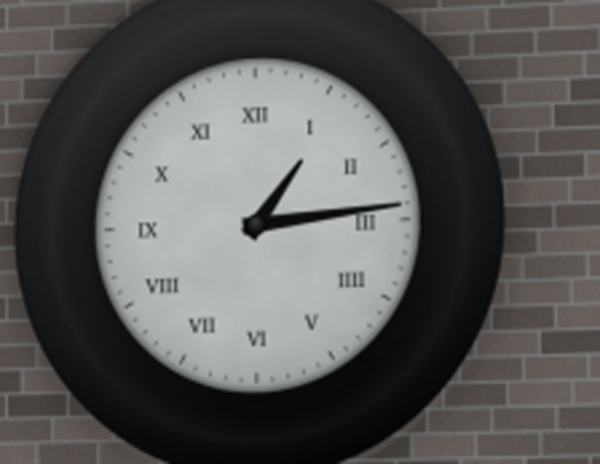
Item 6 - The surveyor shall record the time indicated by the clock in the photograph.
1:14
